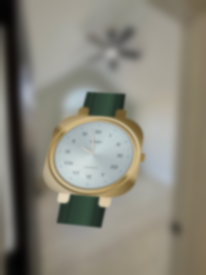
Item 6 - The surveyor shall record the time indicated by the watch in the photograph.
9:58
